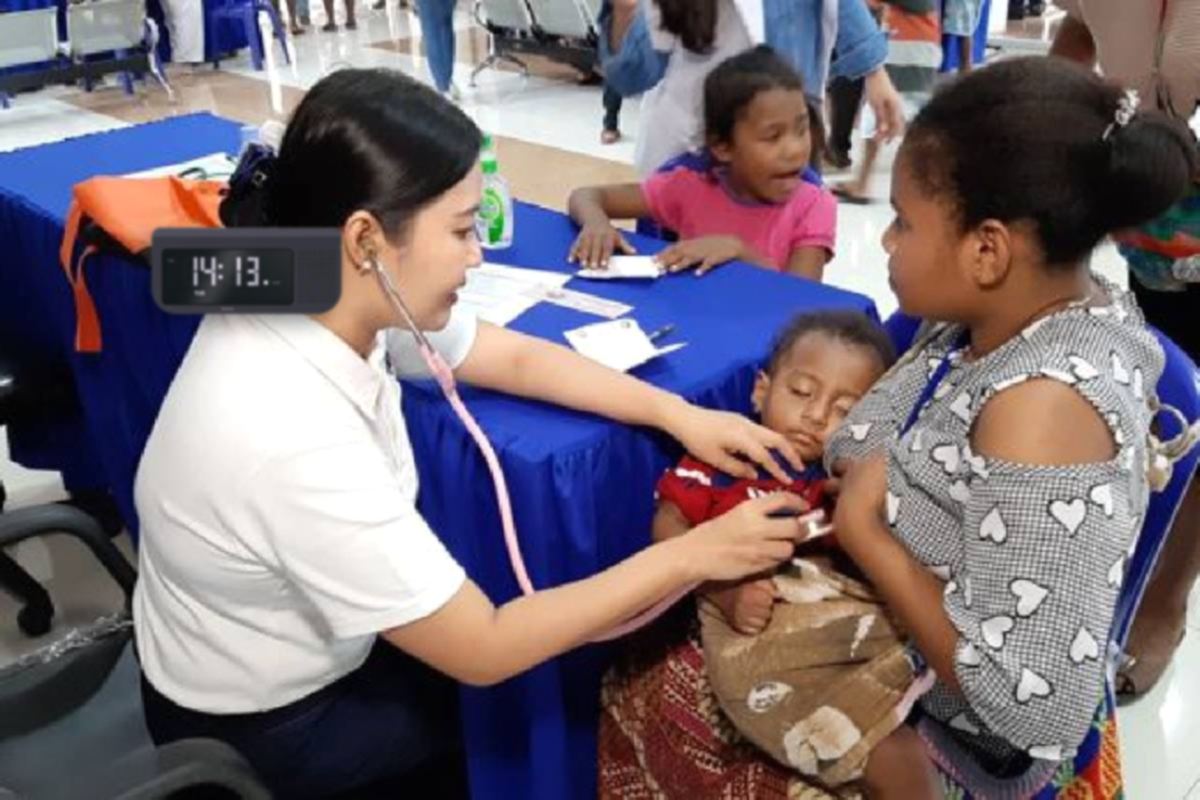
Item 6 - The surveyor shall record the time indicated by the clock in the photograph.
14:13
